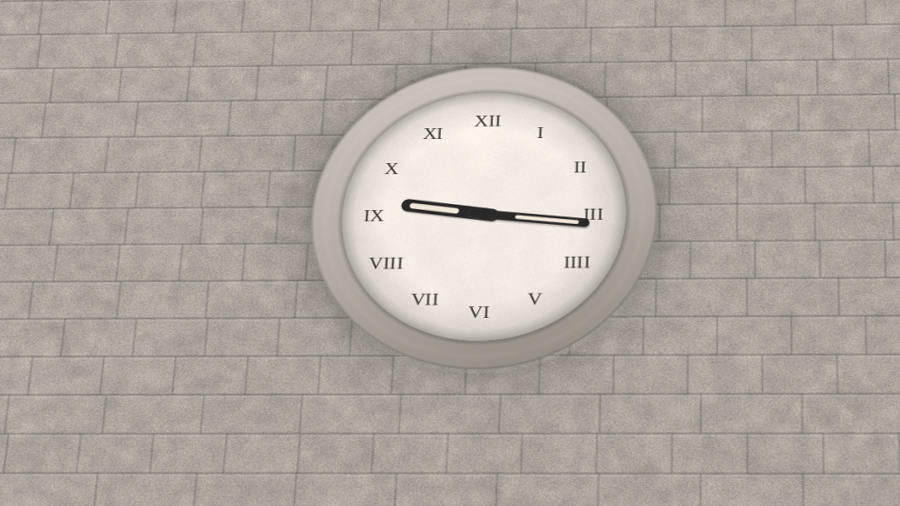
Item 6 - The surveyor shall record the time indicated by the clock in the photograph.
9:16
